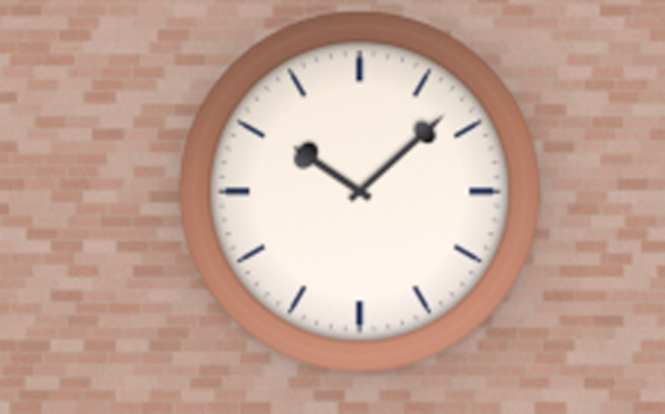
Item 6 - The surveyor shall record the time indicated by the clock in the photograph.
10:08
